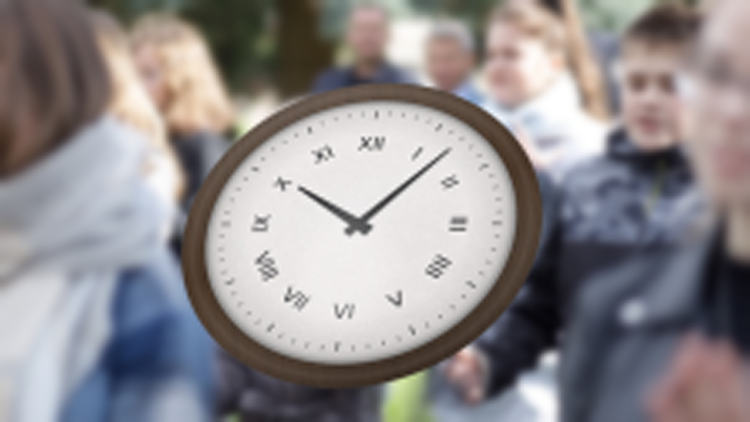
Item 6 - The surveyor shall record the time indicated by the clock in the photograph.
10:07
